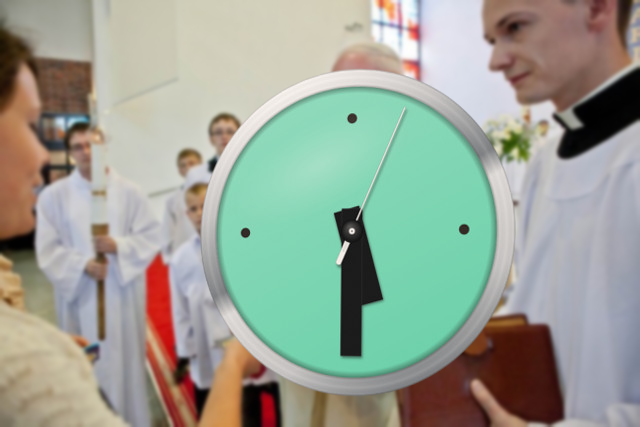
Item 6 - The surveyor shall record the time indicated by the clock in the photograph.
5:30:04
